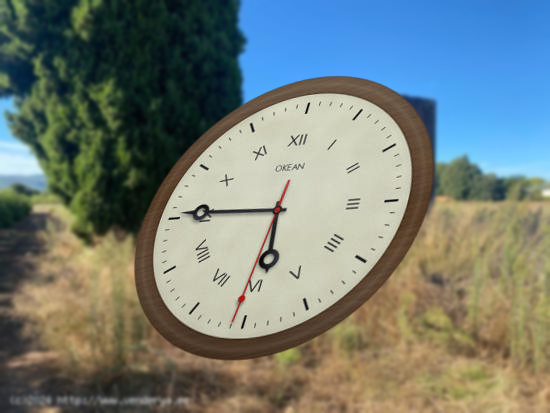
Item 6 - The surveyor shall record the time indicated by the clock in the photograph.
5:45:31
